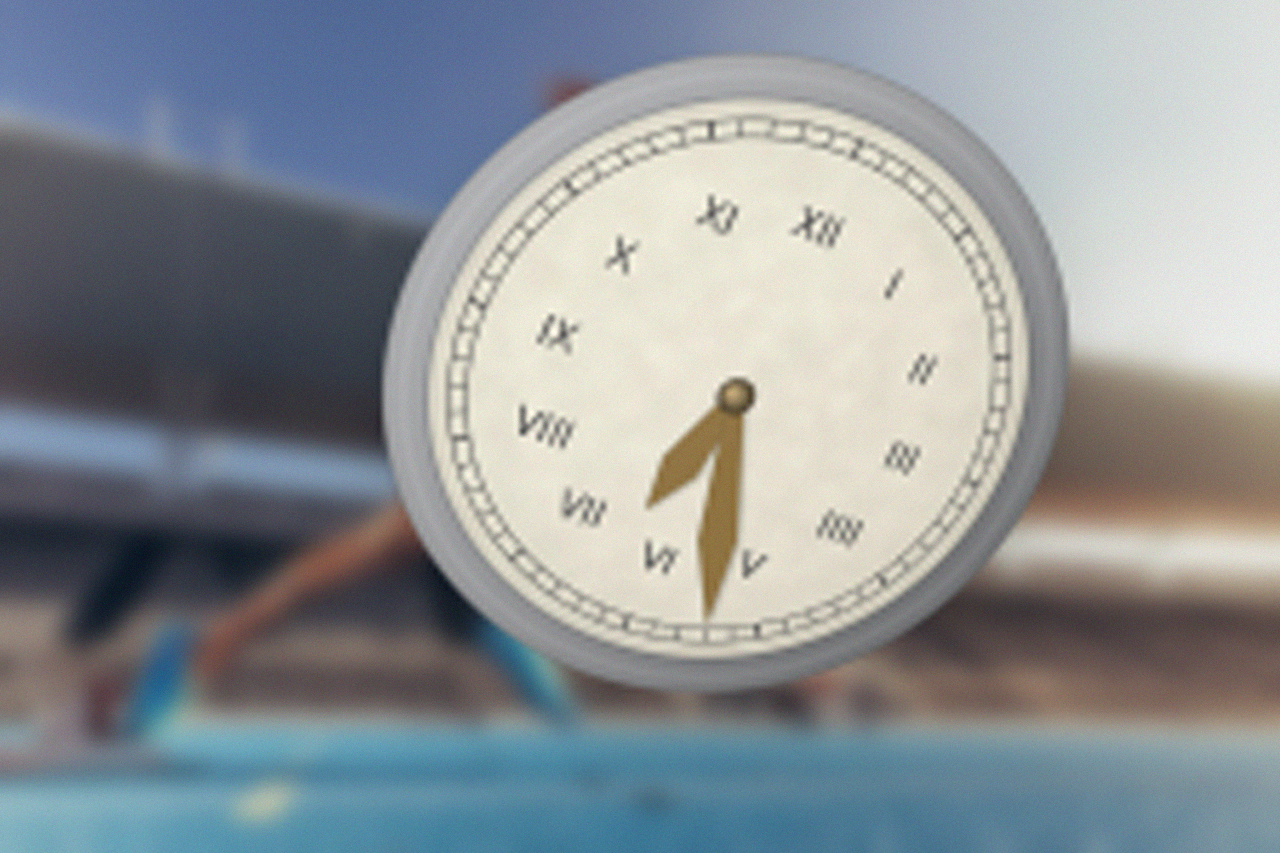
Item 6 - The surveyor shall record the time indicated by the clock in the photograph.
6:27
